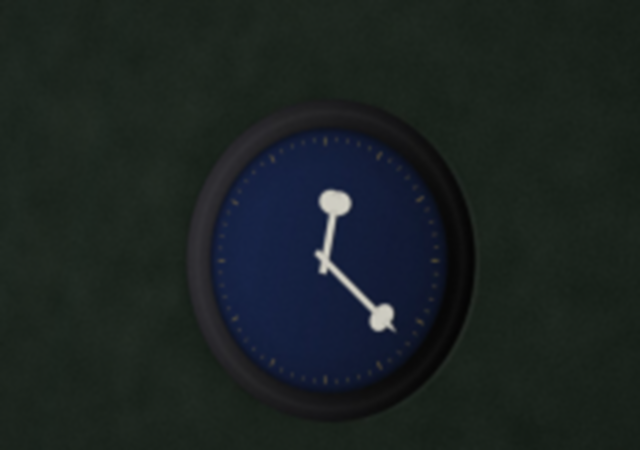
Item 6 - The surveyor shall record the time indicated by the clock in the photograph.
12:22
